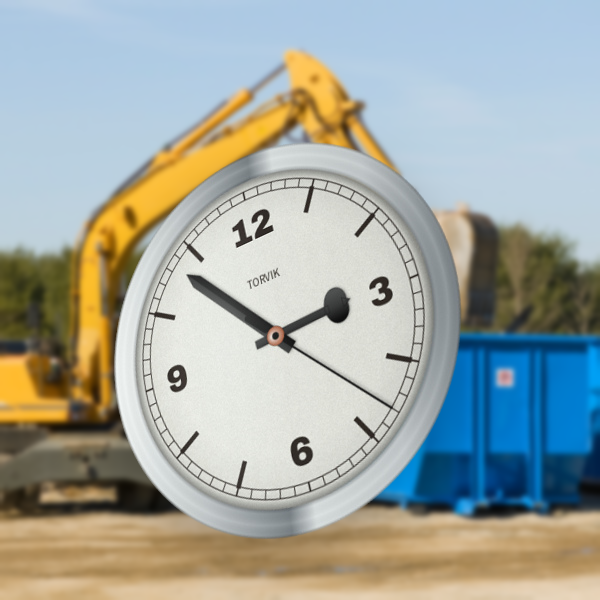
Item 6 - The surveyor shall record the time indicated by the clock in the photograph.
2:53:23
